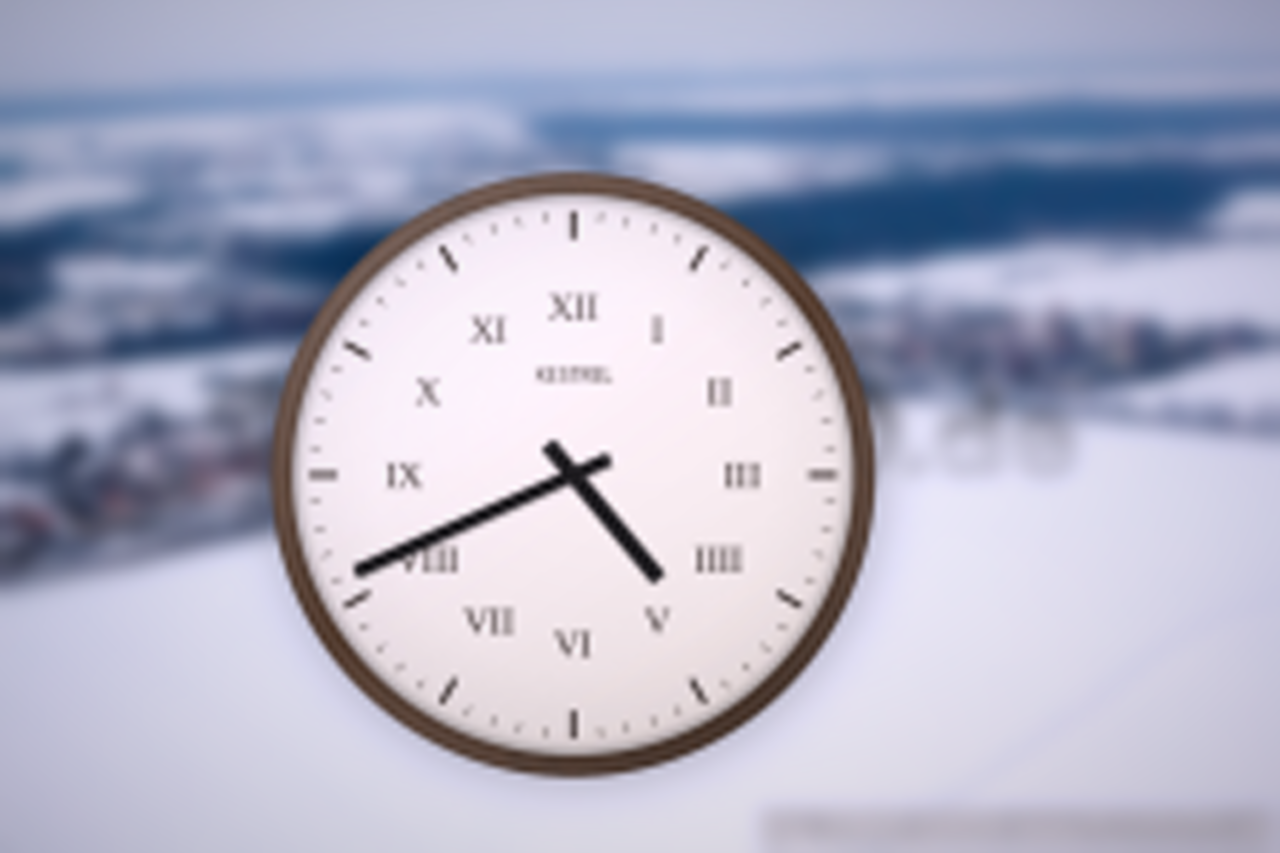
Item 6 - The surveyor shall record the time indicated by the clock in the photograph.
4:41
